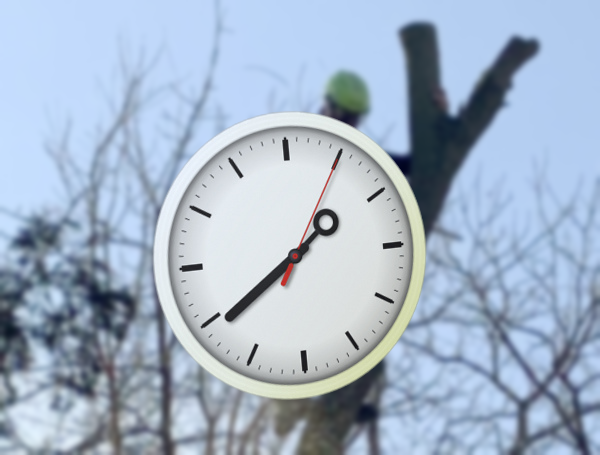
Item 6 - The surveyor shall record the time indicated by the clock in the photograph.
1:39:05
